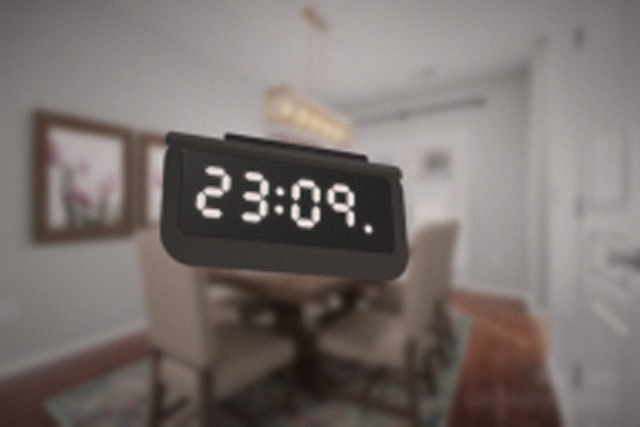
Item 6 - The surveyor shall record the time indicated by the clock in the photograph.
23:09
